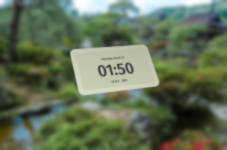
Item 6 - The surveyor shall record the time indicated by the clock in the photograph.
1:50
